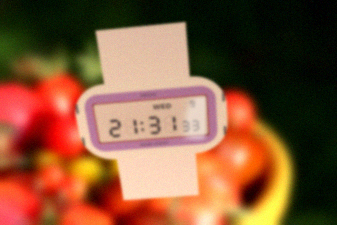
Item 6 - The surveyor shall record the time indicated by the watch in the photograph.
21:31
